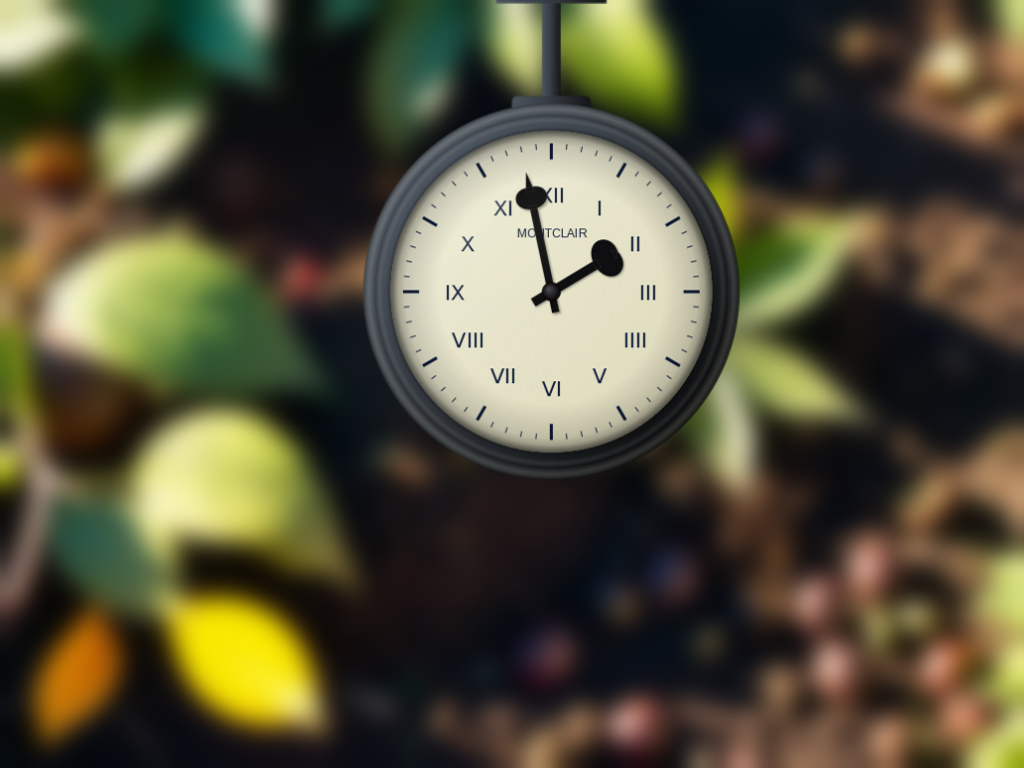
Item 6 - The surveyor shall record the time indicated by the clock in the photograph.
1:58
